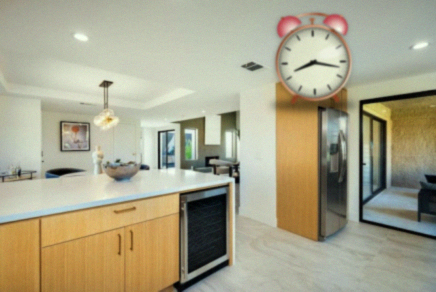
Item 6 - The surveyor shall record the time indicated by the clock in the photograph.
8:17
